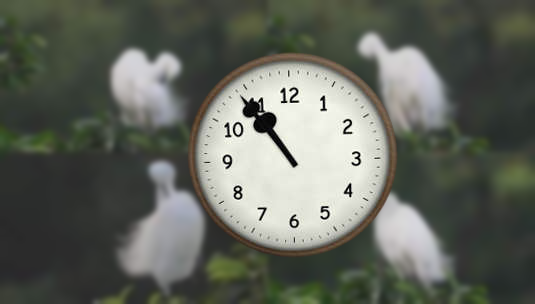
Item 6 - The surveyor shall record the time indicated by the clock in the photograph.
10:54
